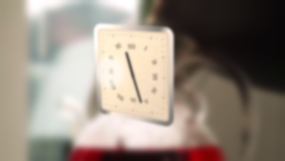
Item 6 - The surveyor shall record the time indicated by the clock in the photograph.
11:27
